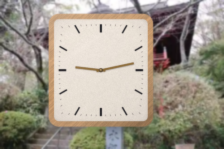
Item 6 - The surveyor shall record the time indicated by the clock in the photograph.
9:13
